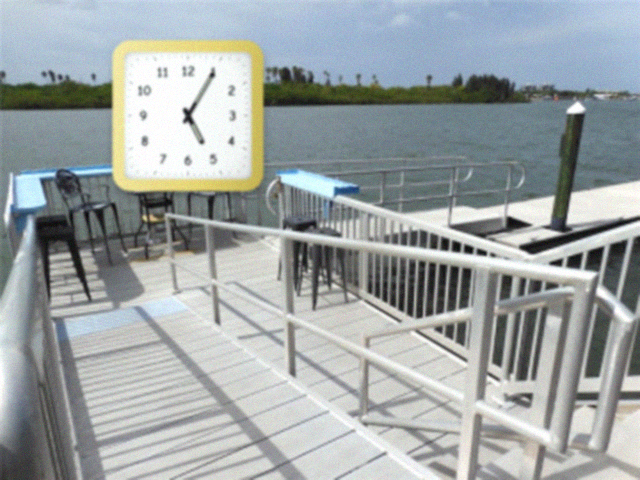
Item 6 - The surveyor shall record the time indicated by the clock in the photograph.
5:05
